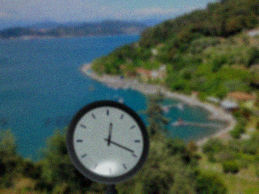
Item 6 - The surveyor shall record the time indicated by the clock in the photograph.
12:19
